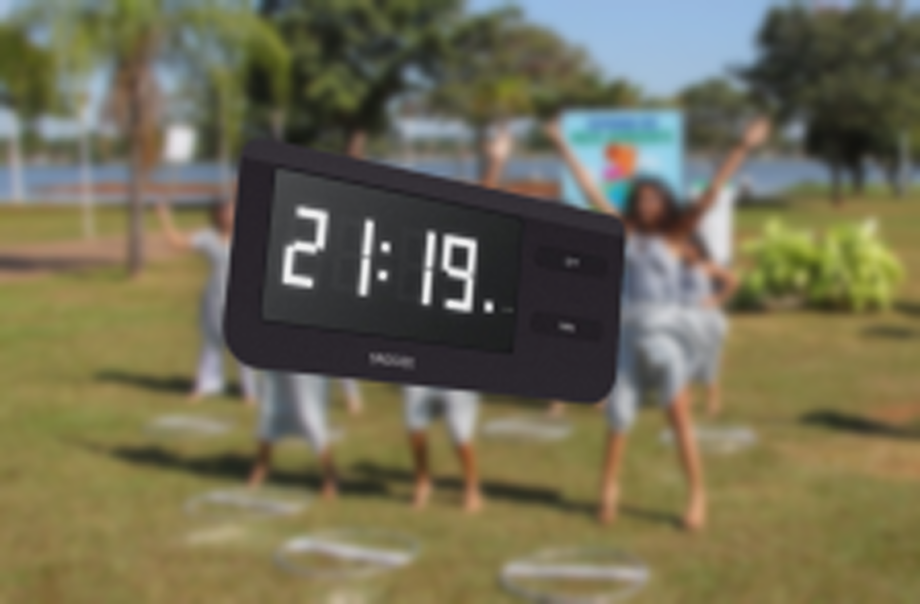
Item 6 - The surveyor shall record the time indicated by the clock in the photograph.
21:19
